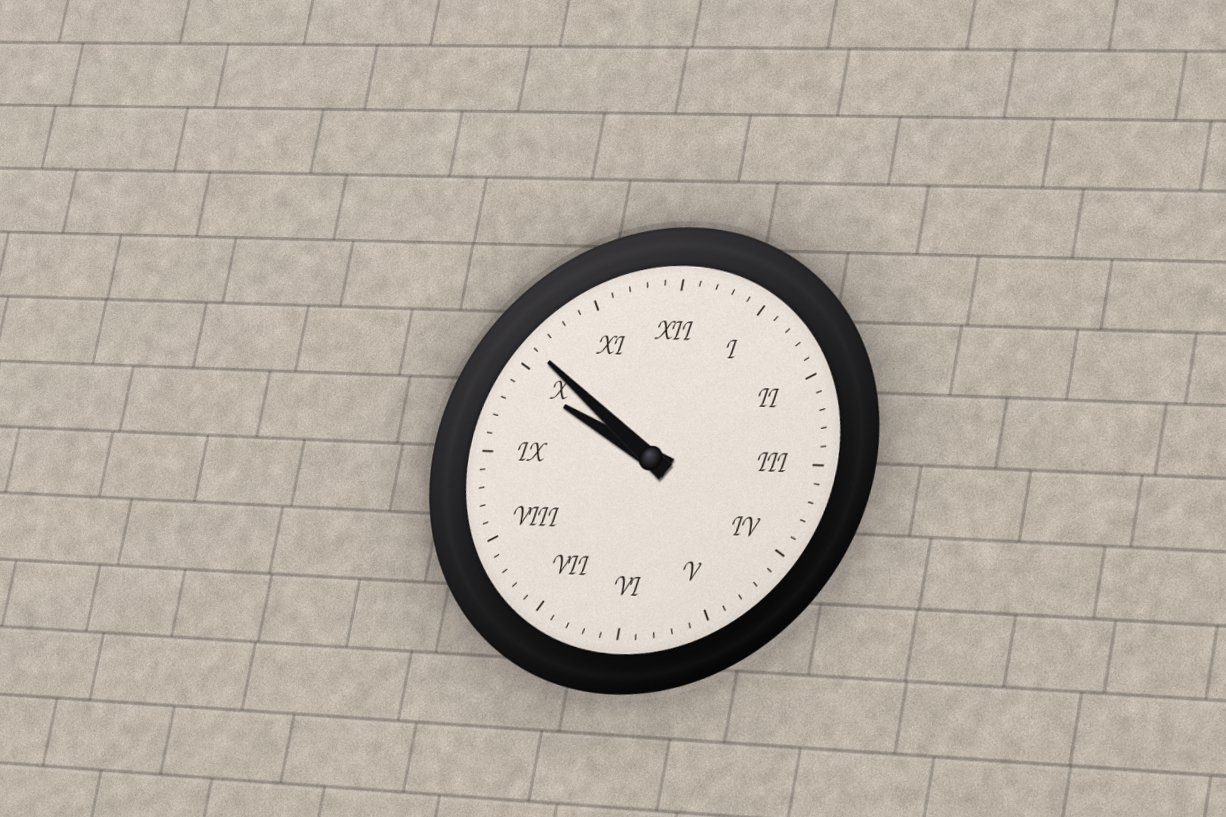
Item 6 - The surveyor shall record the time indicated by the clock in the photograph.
9:51
